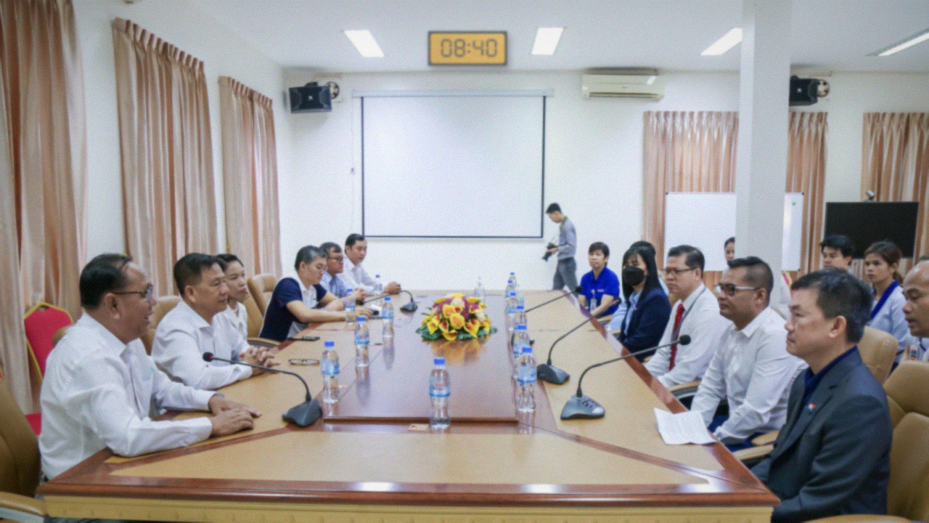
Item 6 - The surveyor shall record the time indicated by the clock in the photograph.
8:40
